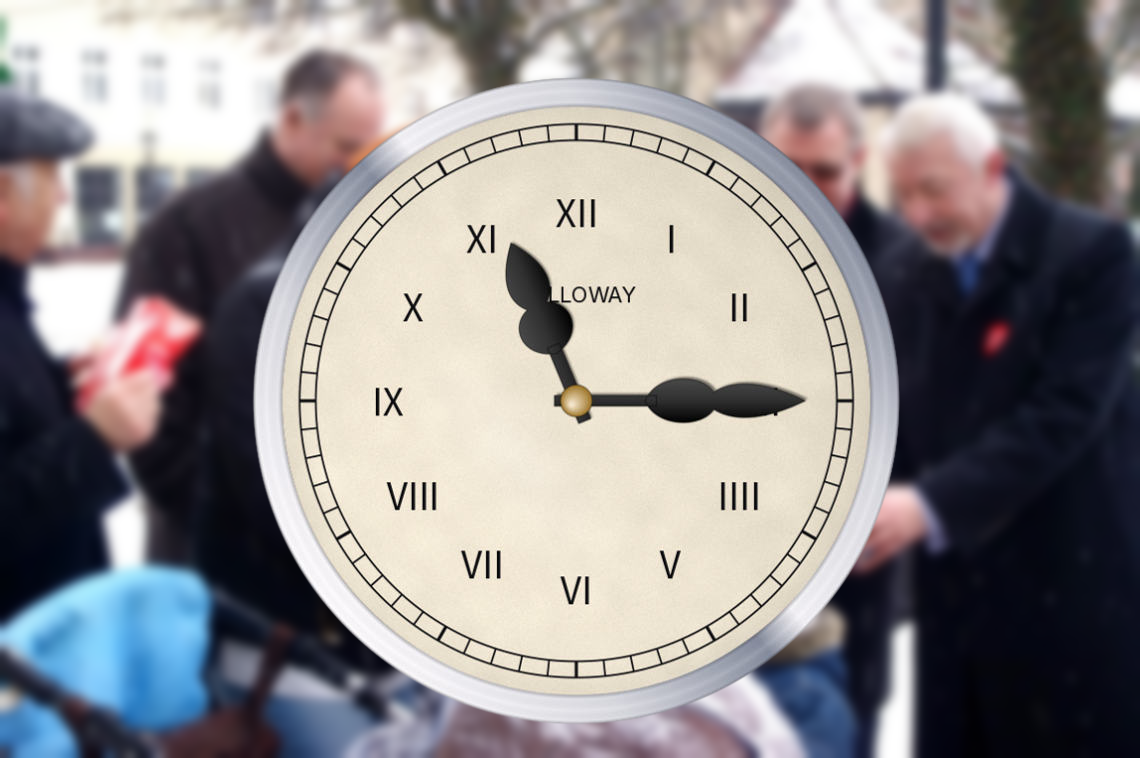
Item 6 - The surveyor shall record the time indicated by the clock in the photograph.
11:15
